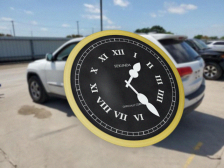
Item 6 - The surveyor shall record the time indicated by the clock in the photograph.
1:25
